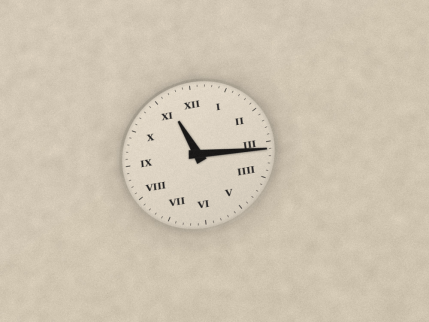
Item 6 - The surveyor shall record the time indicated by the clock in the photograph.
11:16
